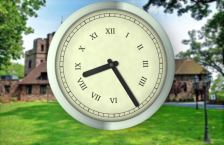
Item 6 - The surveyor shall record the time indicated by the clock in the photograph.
8:25
